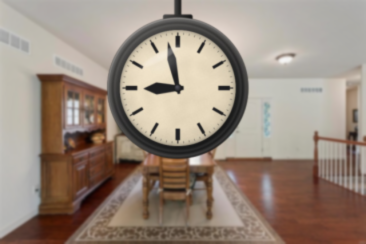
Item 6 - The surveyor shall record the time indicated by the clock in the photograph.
8:58
